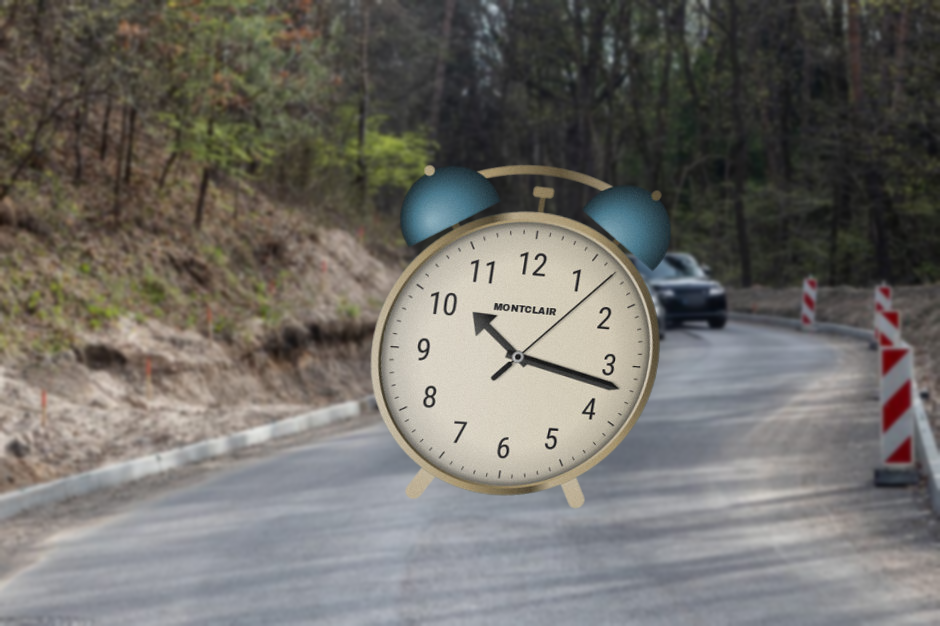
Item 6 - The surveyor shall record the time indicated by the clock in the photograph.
10:17:07
